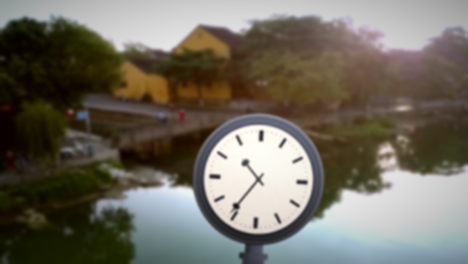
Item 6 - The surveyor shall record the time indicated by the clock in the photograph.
10:36
